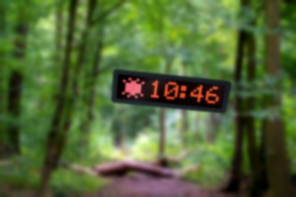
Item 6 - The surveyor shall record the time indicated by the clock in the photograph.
10:46
